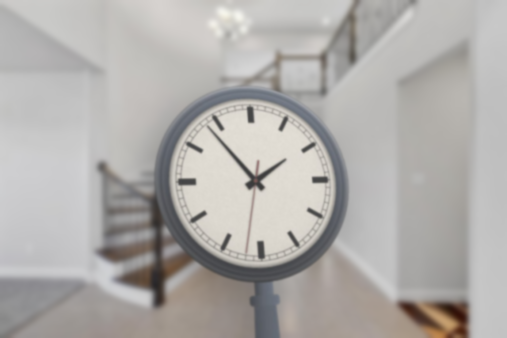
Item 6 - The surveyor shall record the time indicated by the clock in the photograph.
1:53:32
